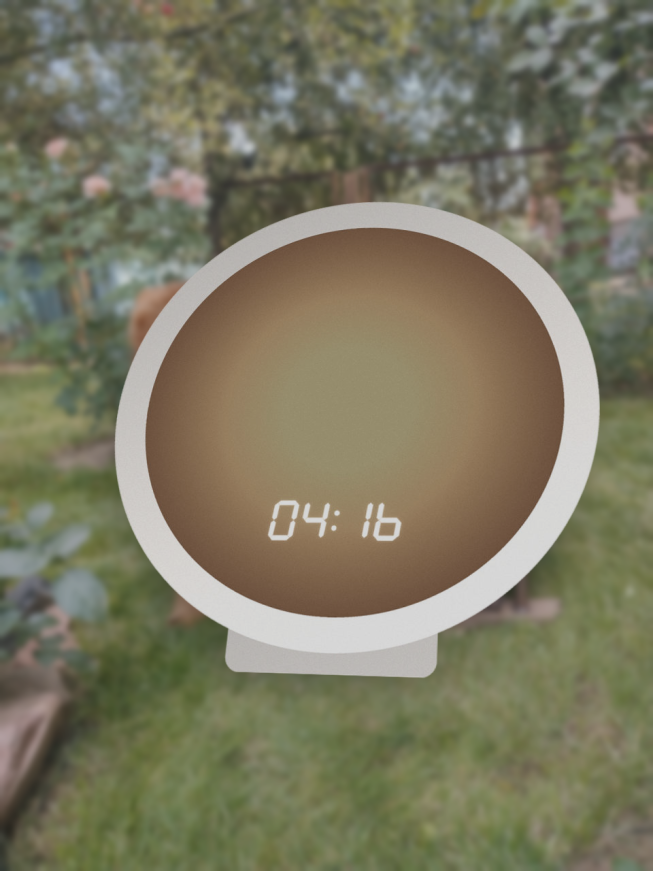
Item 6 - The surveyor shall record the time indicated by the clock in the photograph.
4:16
